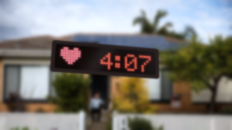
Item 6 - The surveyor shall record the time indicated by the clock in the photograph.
4:07
